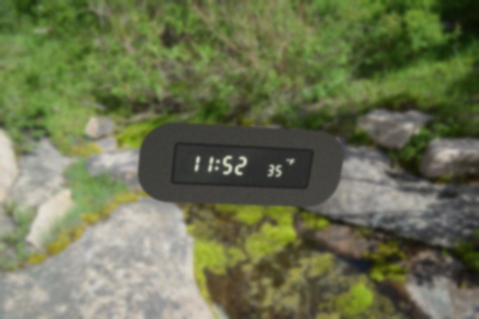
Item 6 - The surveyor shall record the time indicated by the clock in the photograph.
11:52
